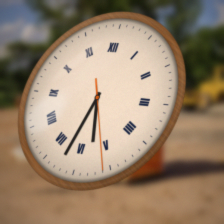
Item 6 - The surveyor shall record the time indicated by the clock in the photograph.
5:32:26
